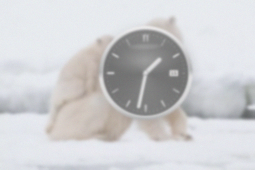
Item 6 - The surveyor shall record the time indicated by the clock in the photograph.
1:32
